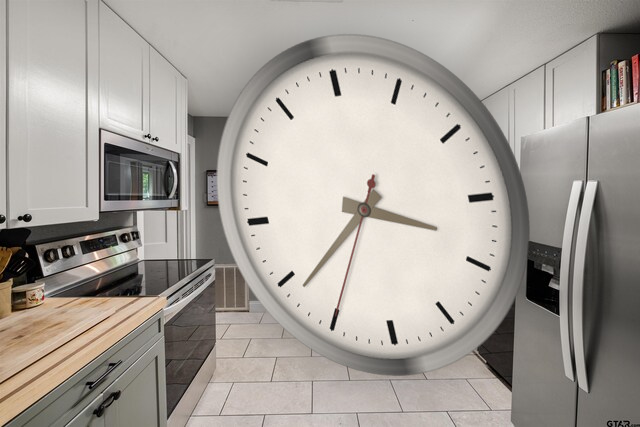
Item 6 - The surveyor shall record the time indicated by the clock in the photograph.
3:38:35
